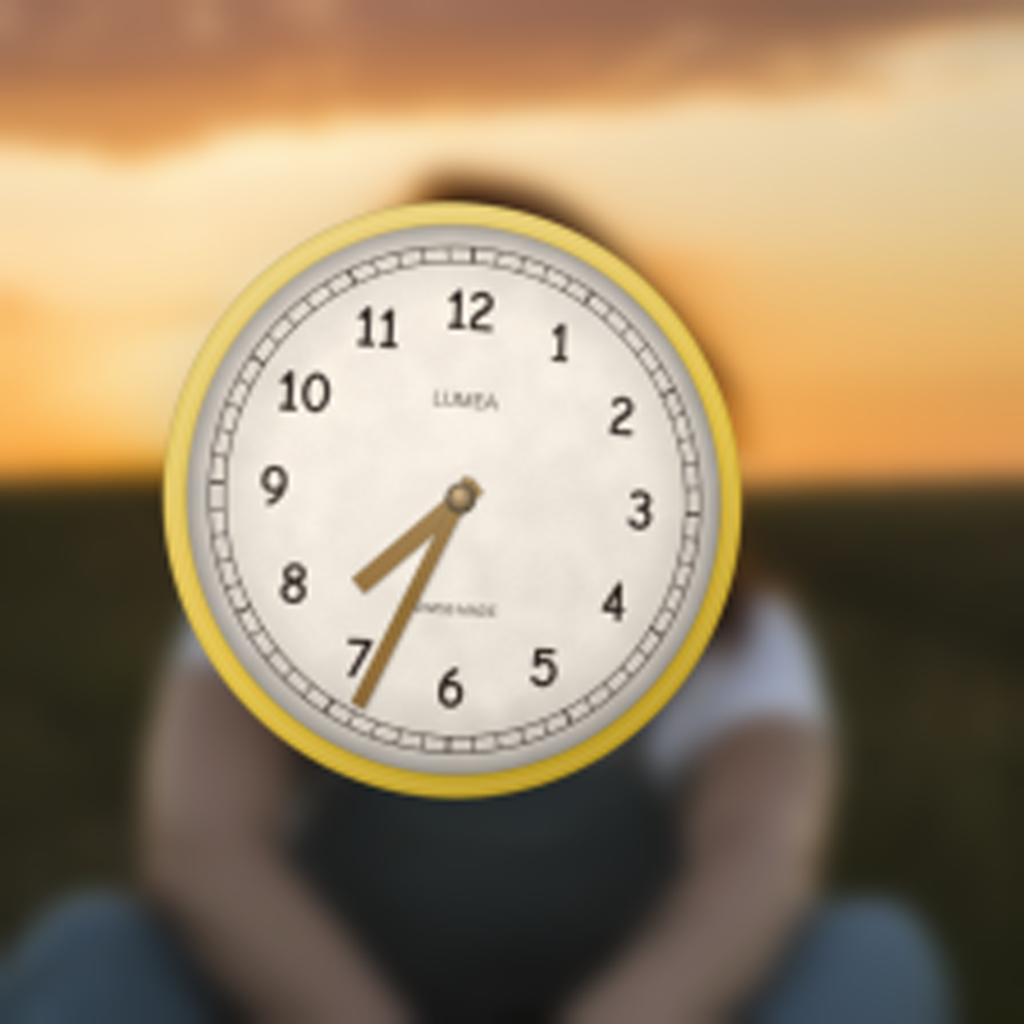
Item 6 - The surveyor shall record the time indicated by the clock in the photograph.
7:34
